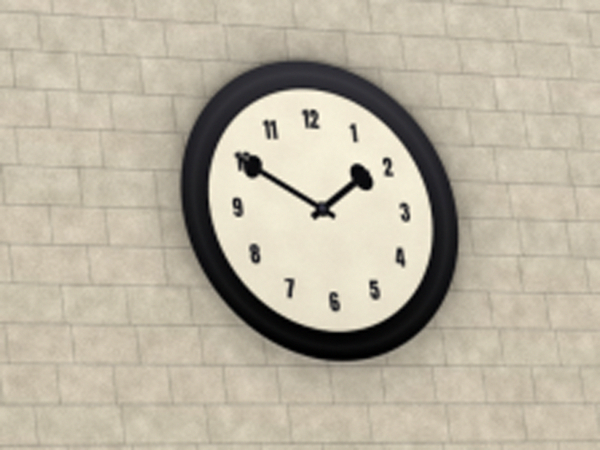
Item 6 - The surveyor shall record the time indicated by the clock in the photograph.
1:50
